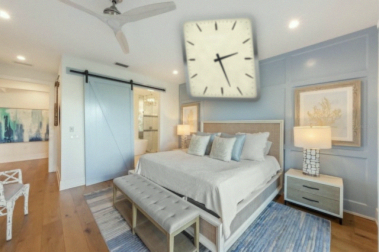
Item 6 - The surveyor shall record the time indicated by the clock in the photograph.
2:27
